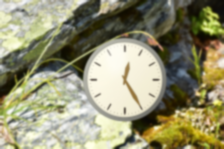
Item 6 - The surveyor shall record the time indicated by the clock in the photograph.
12:25
